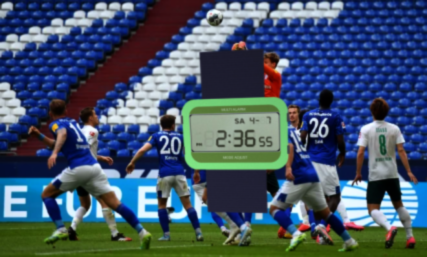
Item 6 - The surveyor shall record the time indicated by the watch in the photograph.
2:36:55
